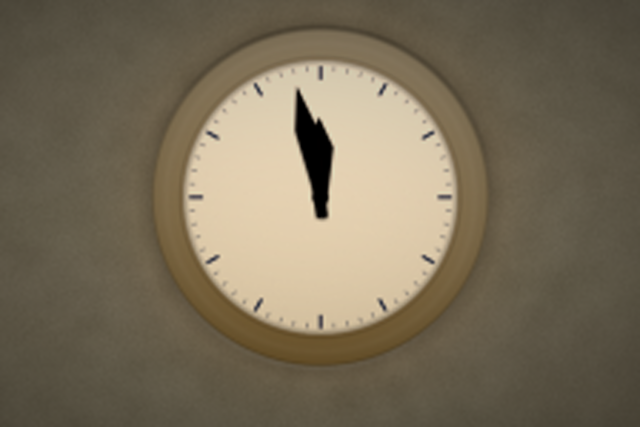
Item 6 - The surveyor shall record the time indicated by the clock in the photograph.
11:58
